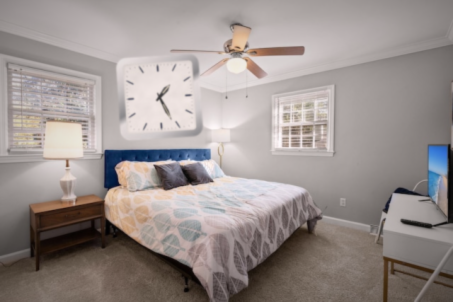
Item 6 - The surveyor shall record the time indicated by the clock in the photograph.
1:26
